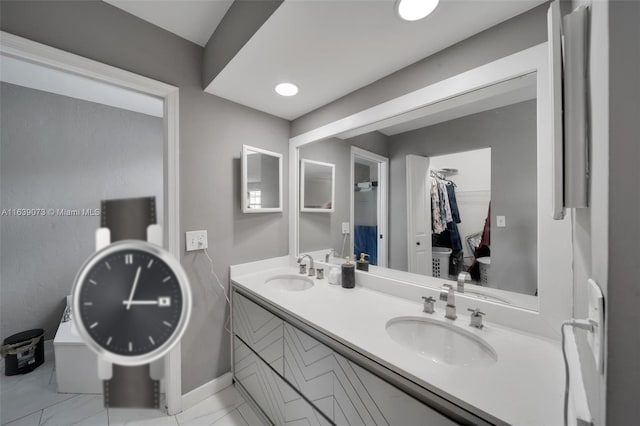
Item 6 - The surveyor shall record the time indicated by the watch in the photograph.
3:03
